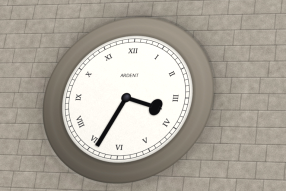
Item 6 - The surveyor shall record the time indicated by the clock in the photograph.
3:34
